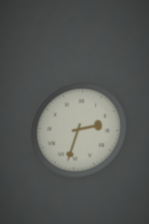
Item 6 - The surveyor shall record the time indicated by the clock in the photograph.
2:32
